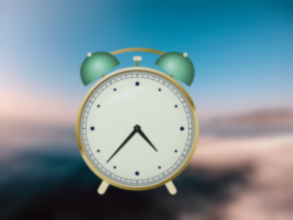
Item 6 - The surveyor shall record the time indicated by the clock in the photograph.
4:37
